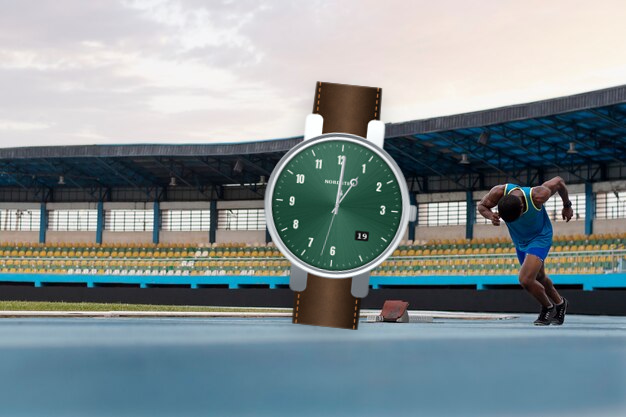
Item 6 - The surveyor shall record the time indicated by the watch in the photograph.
1:00:32
